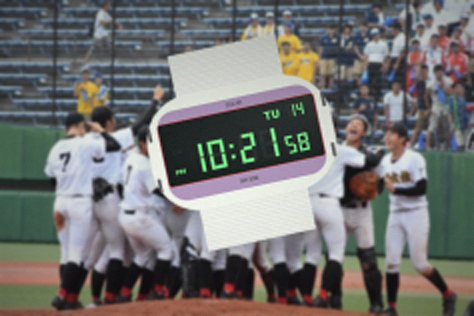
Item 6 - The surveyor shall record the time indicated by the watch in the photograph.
10:21:58
